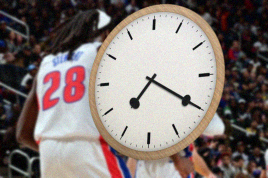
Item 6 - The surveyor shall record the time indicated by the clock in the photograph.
7:20
